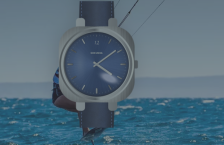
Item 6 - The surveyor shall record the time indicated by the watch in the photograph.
4:09
